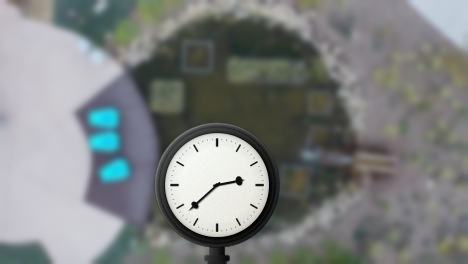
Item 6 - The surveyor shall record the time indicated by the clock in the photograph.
2:38
